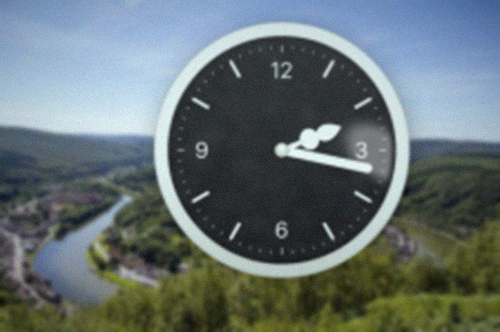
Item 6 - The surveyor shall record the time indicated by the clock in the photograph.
2:17
